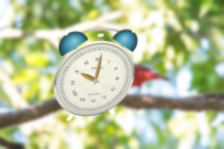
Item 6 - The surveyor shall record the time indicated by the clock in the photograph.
10:01
